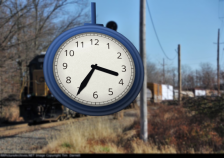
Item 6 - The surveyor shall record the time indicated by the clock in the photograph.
3:35
